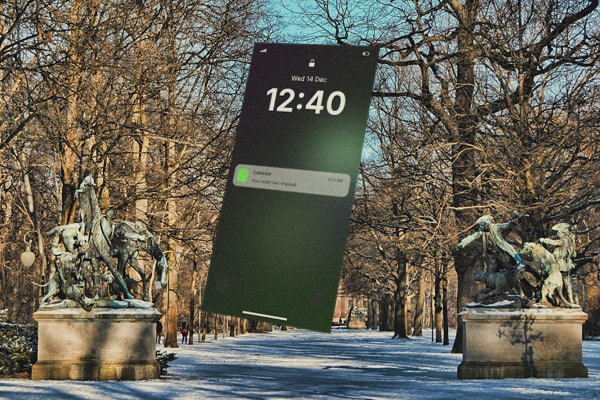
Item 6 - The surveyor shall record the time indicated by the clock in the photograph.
12:40
